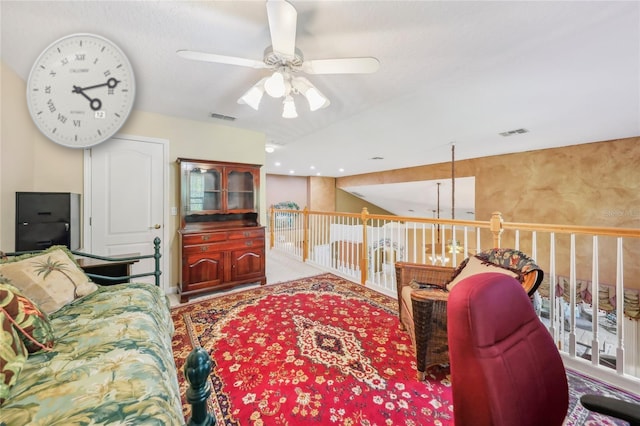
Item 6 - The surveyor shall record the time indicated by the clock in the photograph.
4:13
